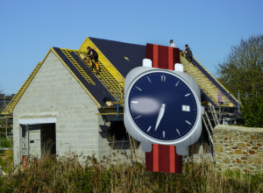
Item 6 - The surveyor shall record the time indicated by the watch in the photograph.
6:33
